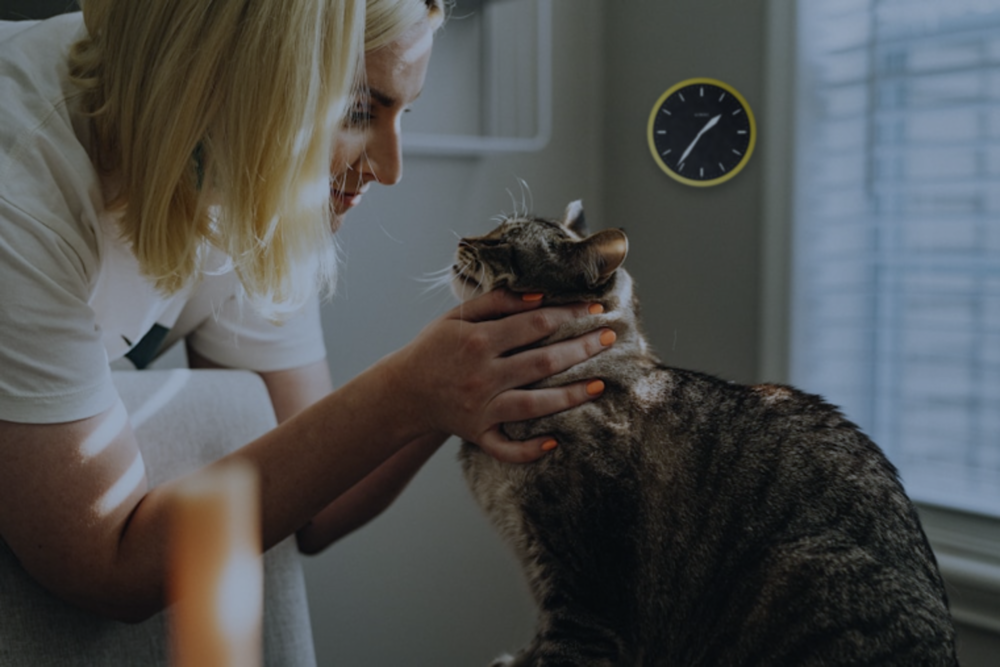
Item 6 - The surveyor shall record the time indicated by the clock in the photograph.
1:36
